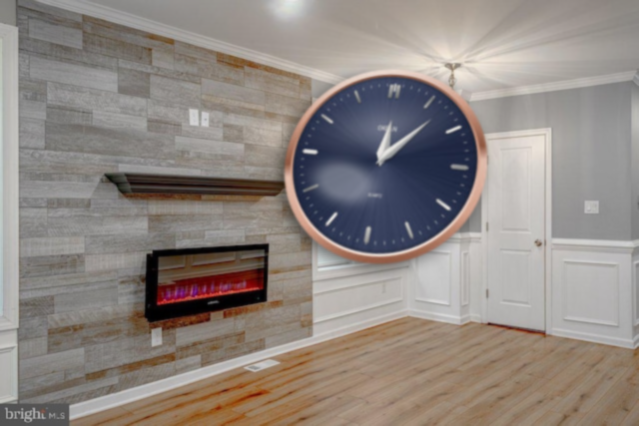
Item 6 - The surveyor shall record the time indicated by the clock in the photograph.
12:07
